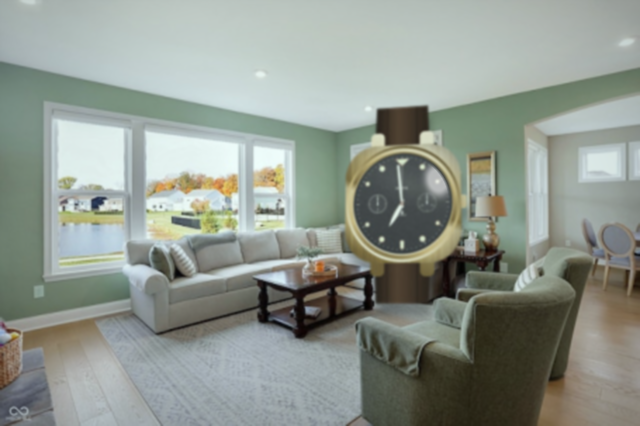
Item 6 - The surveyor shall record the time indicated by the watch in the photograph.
6:59
